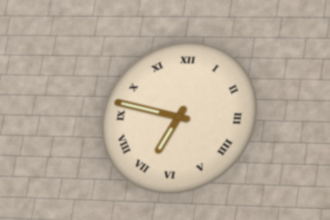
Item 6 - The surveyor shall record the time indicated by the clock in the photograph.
6:47
